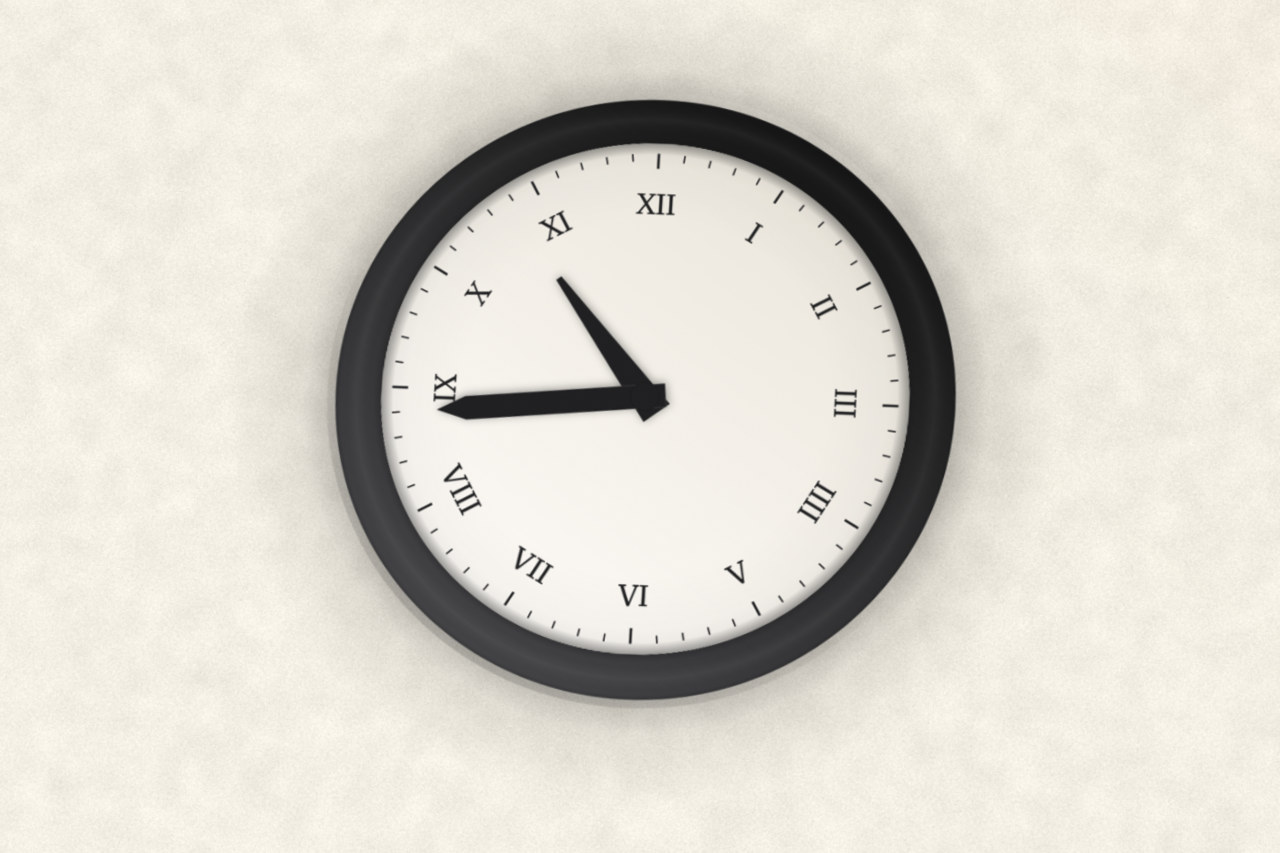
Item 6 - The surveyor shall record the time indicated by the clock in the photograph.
10:44
